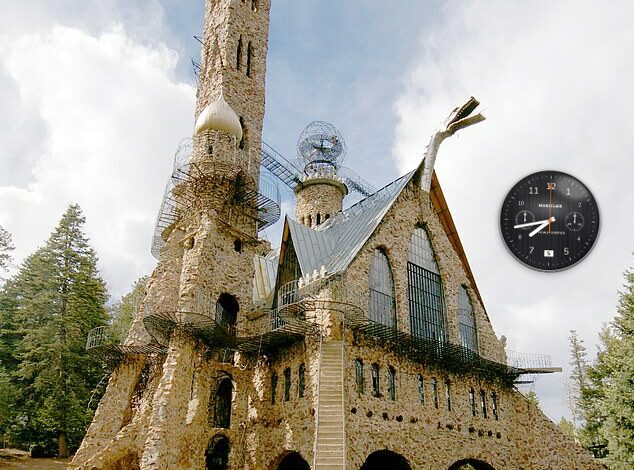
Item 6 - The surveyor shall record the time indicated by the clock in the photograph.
7:43
